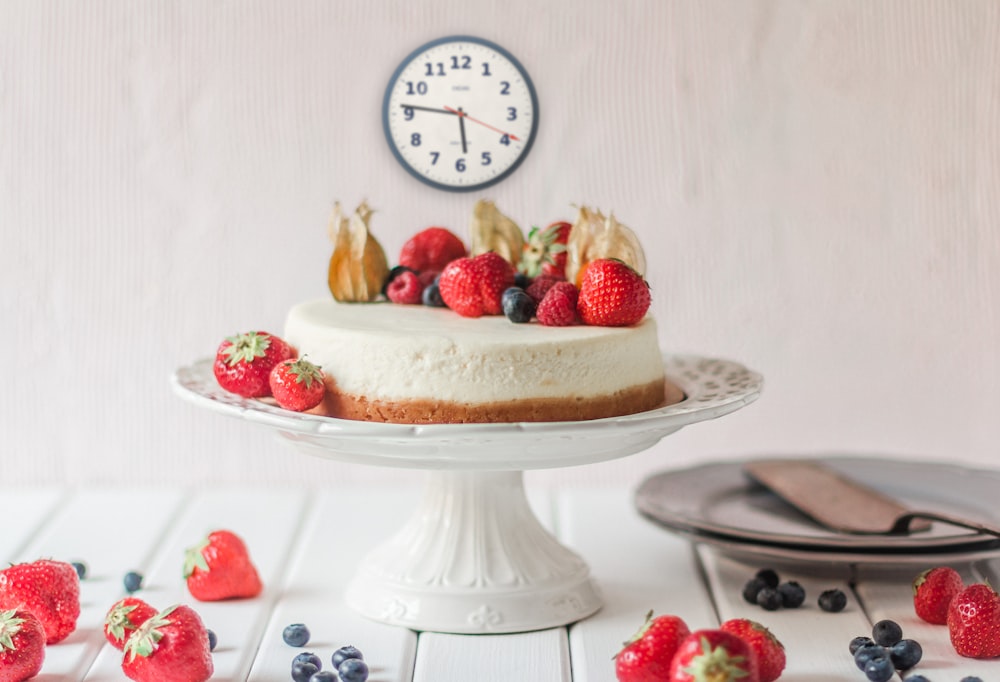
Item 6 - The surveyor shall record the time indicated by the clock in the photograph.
5:46:19
